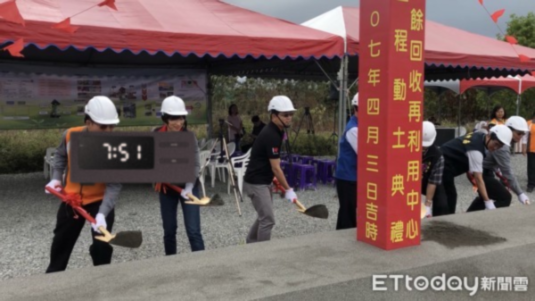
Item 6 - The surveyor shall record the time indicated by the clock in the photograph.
7:51
